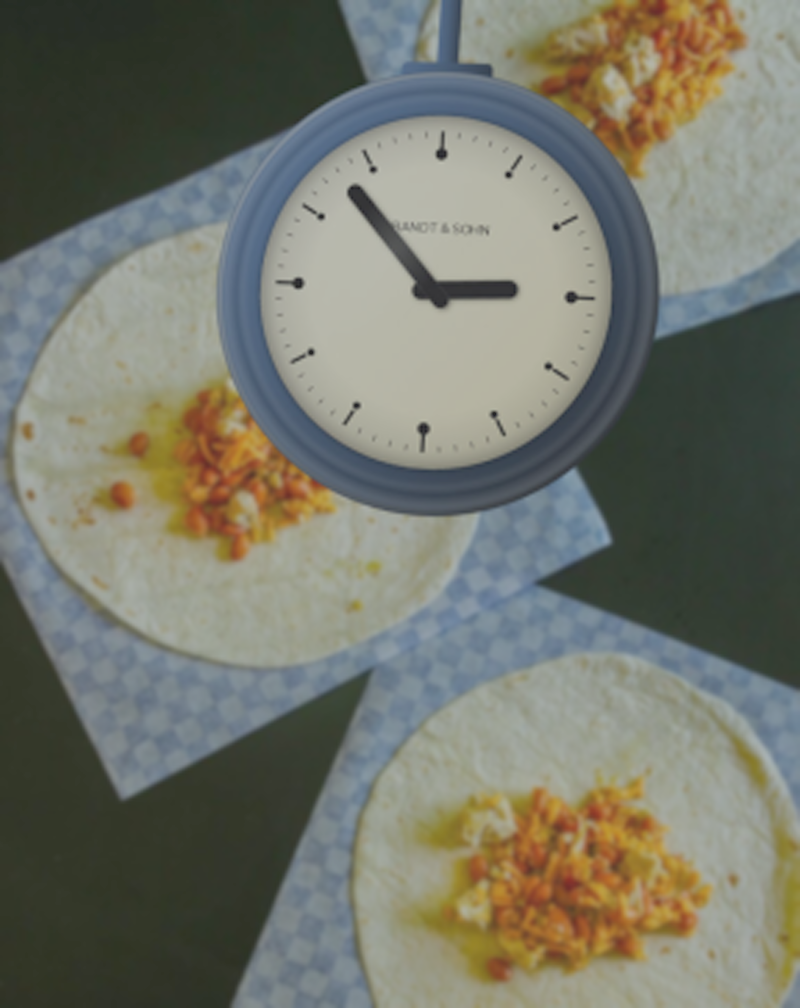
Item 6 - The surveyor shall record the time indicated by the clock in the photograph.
2:53
